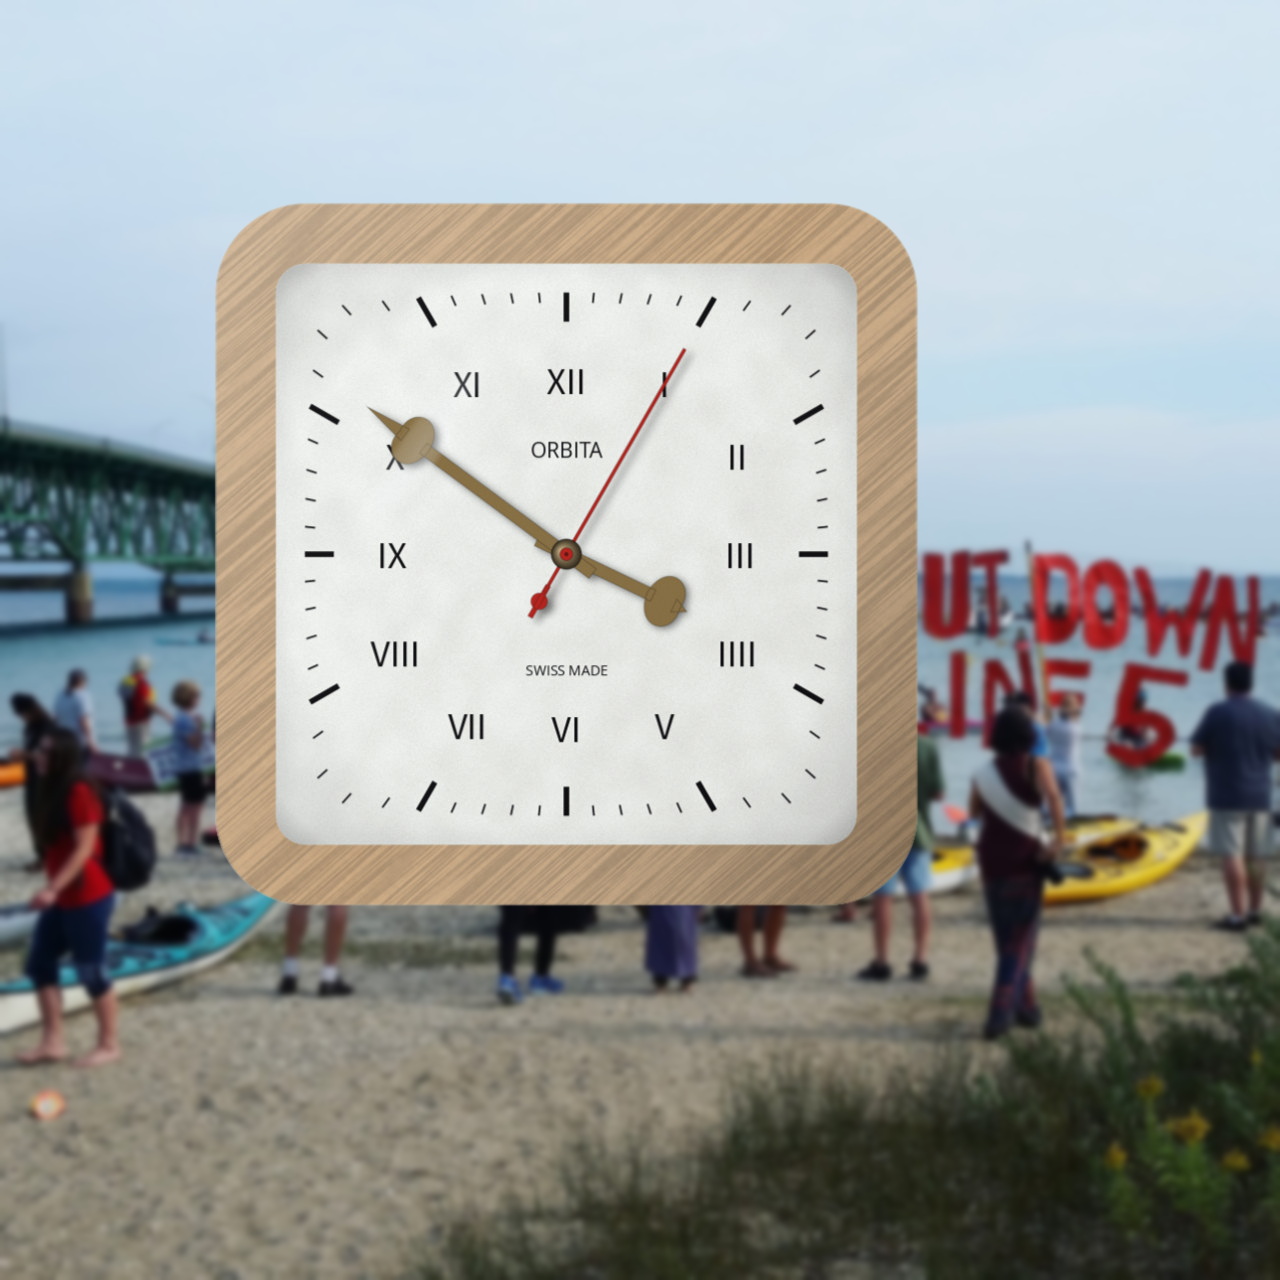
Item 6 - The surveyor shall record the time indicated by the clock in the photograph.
3:51:05
